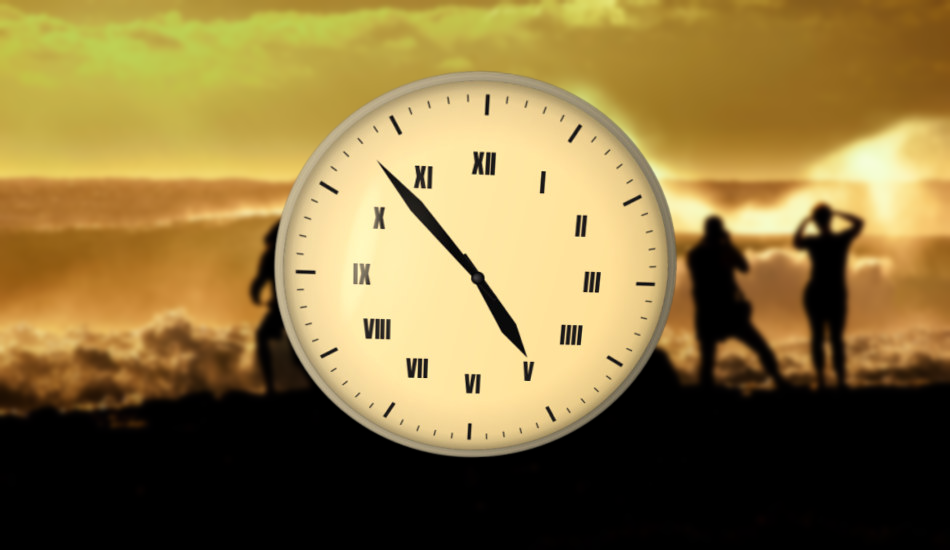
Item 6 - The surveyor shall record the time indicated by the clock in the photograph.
4:53
